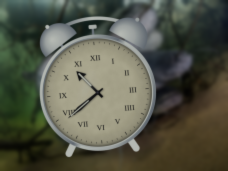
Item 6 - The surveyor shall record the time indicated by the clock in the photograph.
10:39
